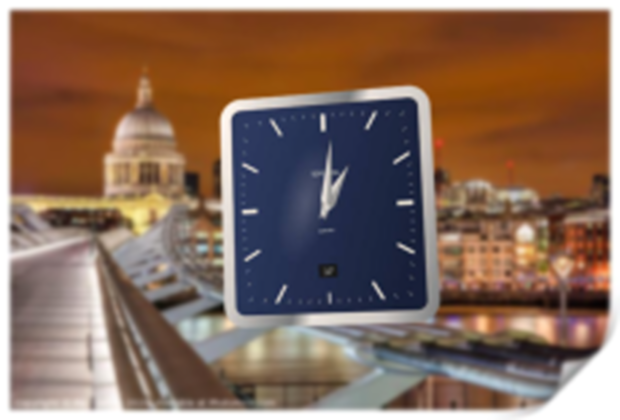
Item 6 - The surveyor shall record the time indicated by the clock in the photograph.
1:01
